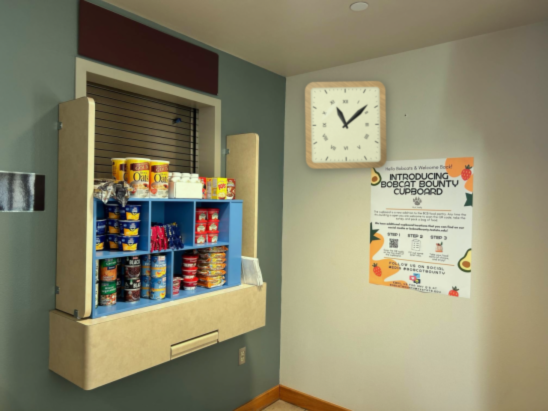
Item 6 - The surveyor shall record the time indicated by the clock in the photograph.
11:08
